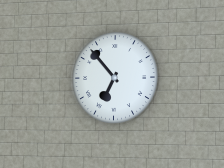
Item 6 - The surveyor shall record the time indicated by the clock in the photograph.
6:53
